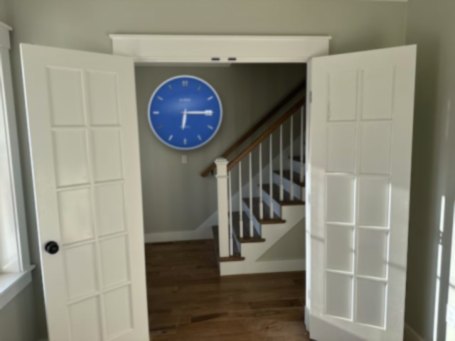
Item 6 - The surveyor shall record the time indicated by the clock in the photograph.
6:15
